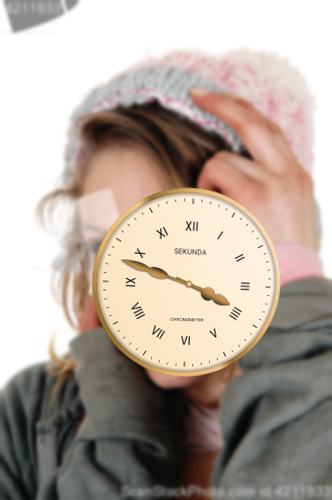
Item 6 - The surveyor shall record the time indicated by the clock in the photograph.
3:48
